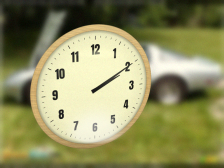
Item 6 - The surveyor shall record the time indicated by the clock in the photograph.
2:10
